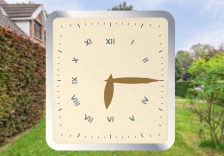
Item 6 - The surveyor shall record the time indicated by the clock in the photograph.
6:15
